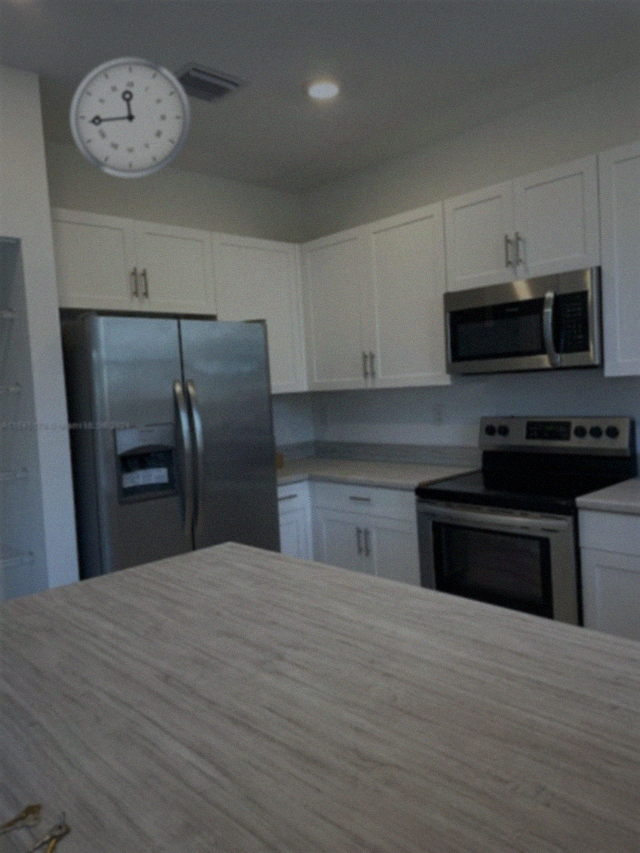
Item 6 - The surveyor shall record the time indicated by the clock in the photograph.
11:44
